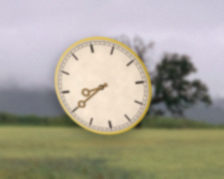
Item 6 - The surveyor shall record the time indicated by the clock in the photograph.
8:40
